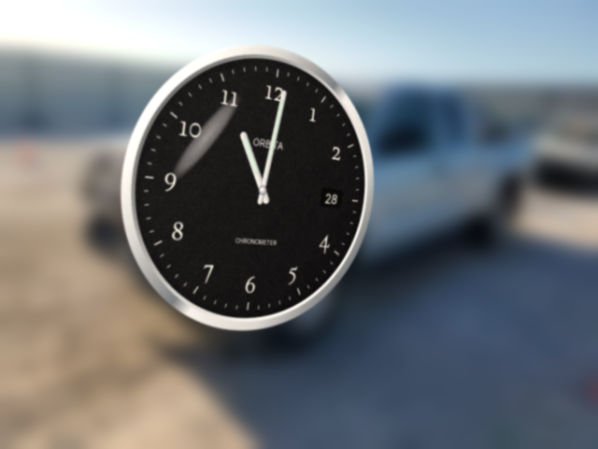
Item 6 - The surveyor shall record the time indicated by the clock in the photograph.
11:01
